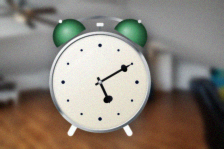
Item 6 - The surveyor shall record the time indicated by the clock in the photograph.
5:10
